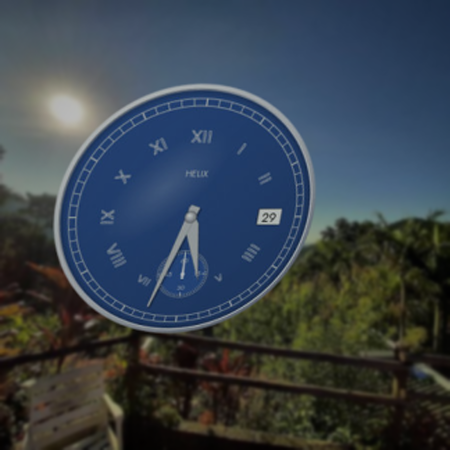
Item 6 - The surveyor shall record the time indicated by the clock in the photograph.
5:33
